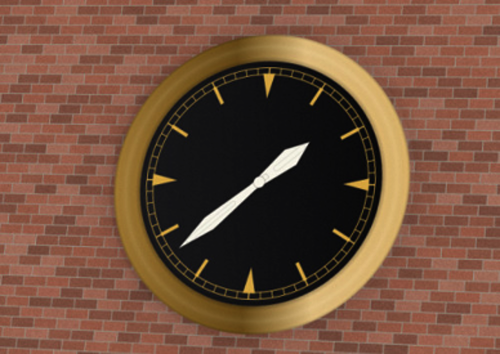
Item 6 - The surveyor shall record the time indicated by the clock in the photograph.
1:38
